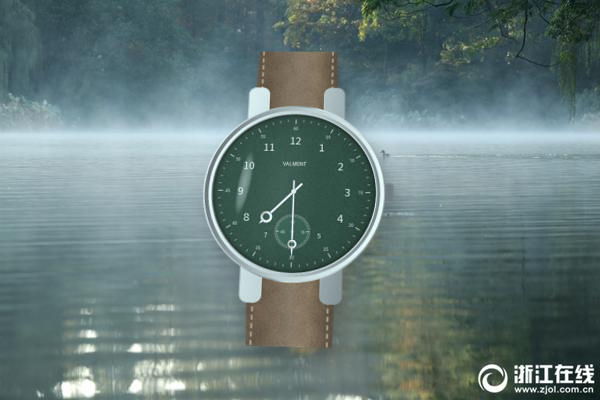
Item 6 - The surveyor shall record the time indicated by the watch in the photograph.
7:30
